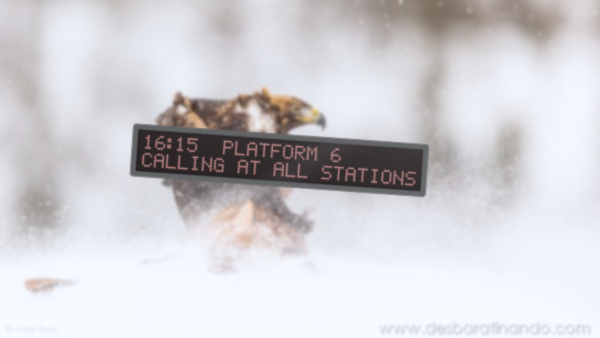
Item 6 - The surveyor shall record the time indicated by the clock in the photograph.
16:15
